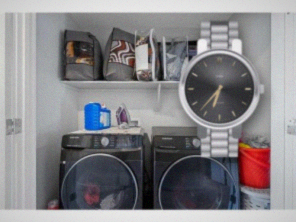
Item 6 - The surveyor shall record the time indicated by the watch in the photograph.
6:37
